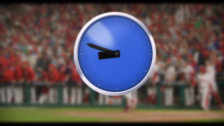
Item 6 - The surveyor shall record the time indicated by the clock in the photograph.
8:48
